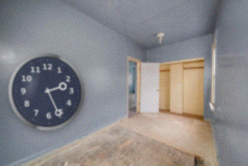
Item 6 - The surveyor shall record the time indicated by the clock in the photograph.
2:26
